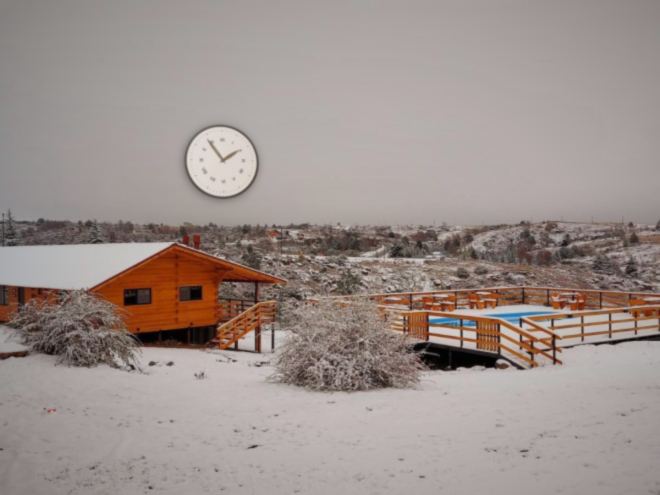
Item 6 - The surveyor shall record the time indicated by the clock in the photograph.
1:54
